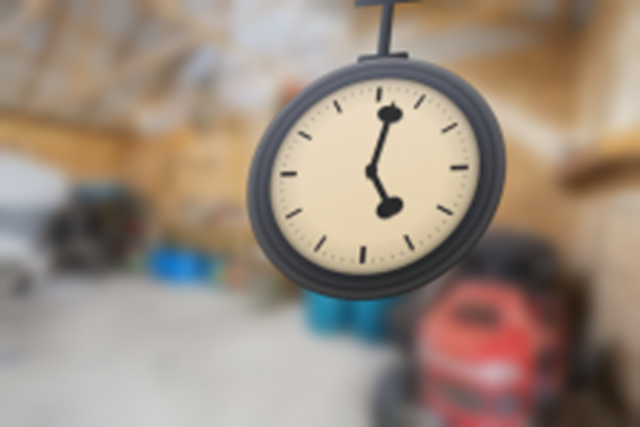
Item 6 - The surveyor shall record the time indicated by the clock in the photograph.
5:02
